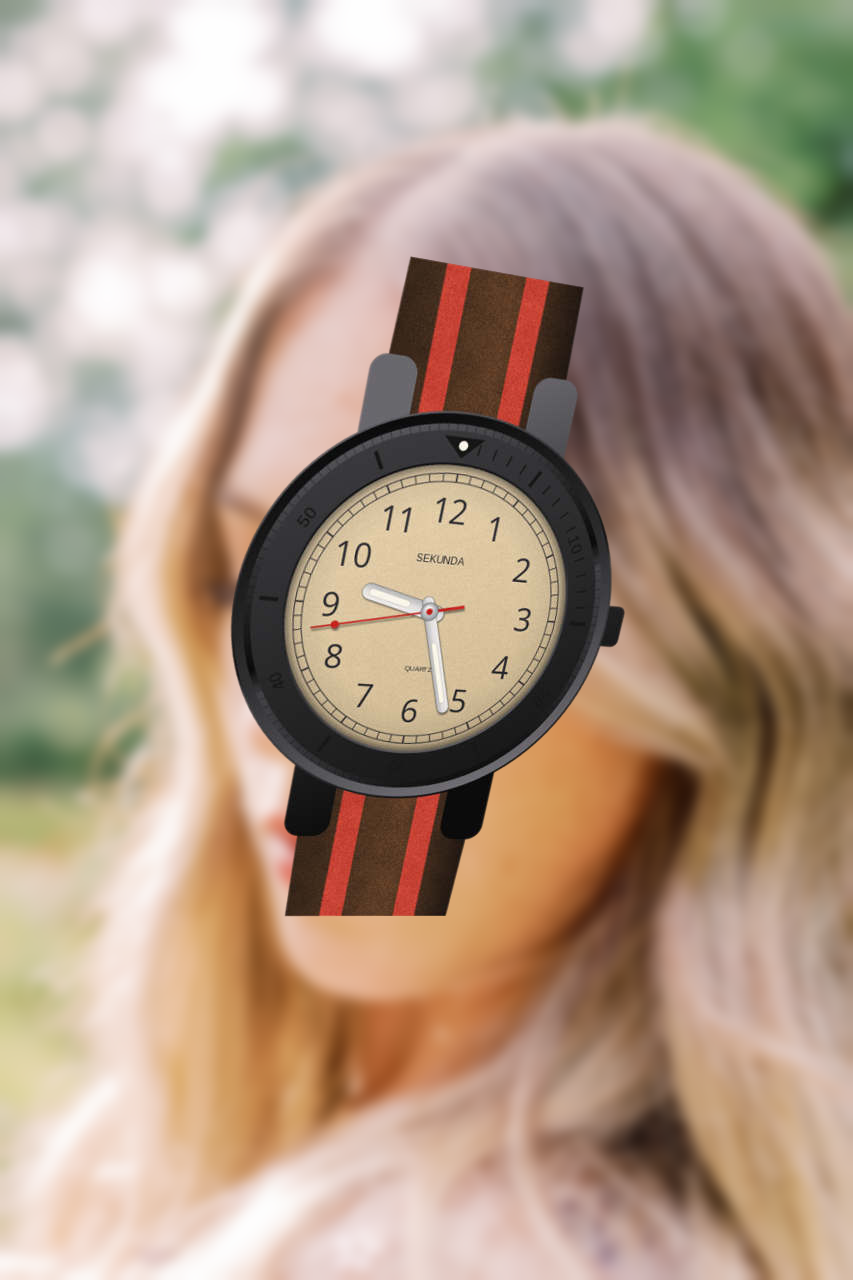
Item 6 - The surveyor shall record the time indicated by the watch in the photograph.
9:26:43
